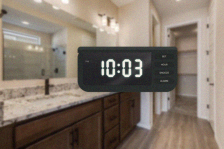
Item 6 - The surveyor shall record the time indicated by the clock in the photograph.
10:03
